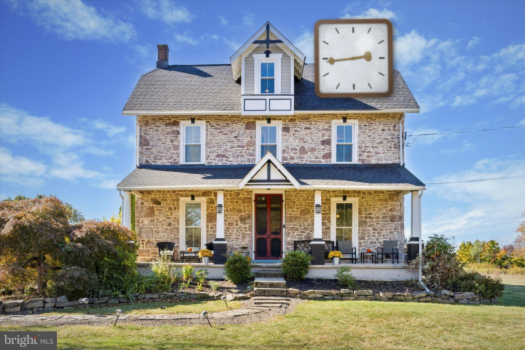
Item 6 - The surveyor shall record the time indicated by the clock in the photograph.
2:44
